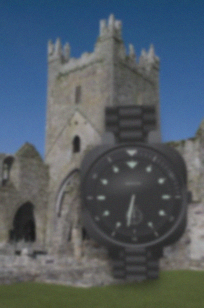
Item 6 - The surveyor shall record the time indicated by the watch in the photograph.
6:32
